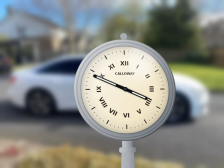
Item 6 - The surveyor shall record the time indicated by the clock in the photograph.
3:49
